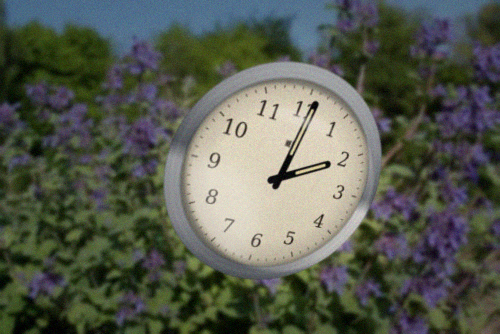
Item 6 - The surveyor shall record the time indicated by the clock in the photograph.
2:01
